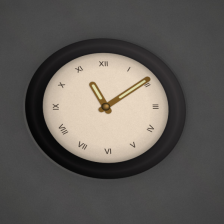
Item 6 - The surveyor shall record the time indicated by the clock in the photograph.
11:09
